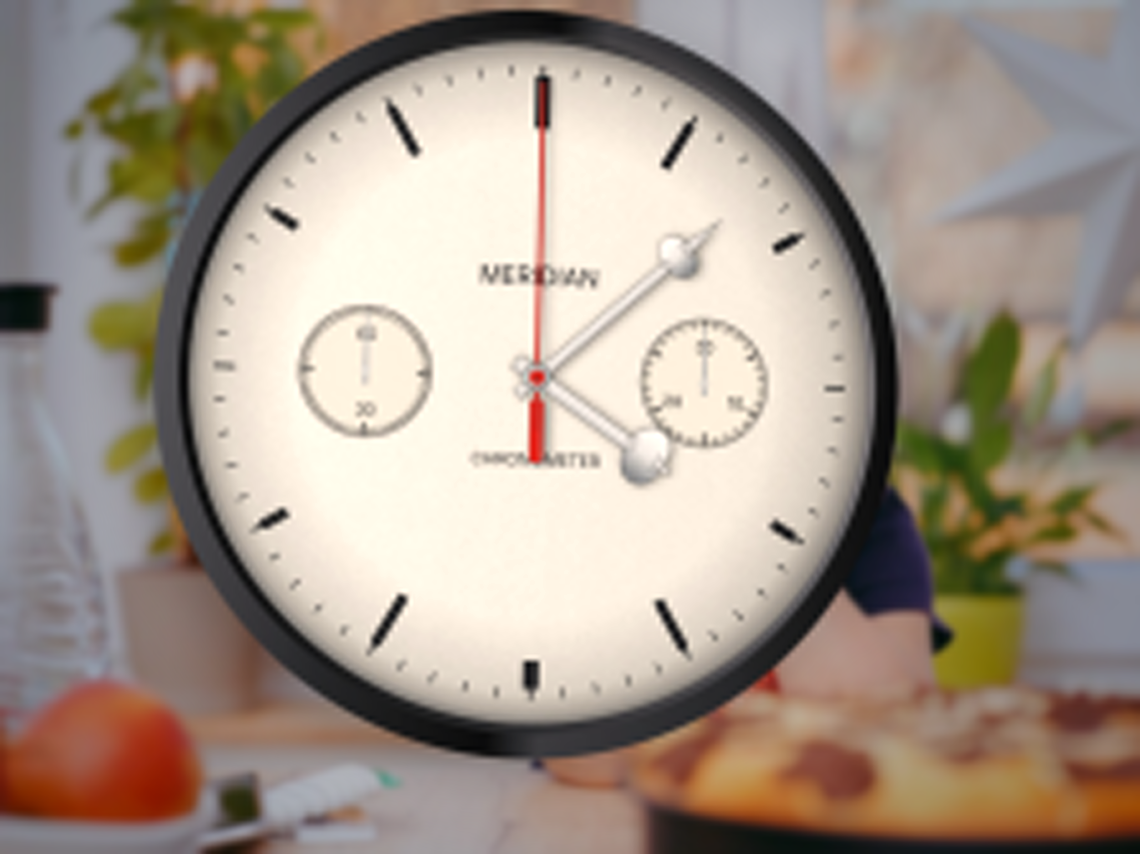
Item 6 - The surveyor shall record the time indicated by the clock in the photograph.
4:08
